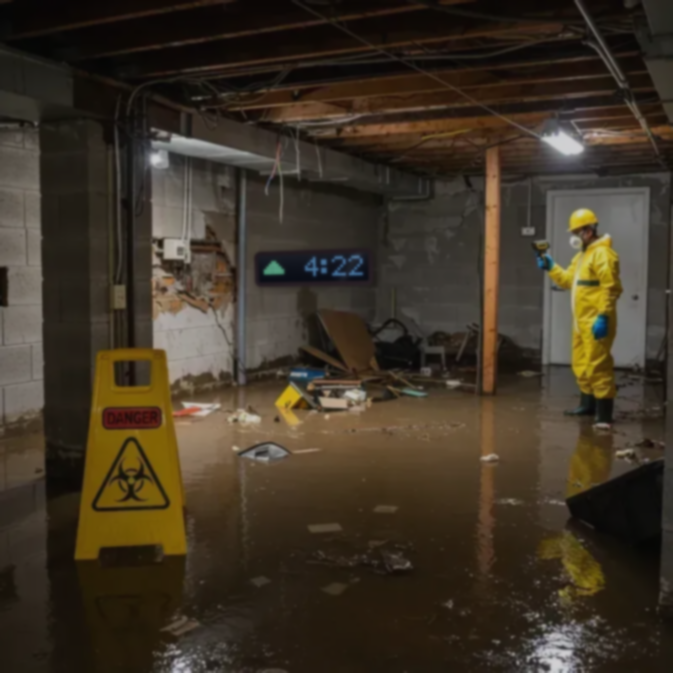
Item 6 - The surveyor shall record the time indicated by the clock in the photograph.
4:22
